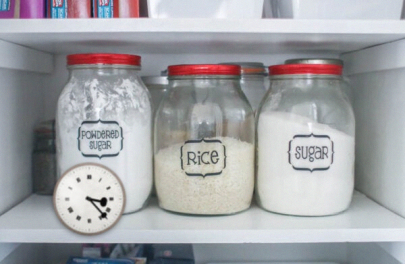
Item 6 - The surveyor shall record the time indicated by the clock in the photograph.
3:23
